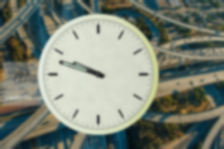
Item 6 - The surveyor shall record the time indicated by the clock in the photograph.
9:48
